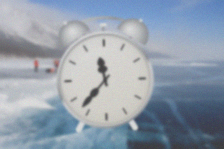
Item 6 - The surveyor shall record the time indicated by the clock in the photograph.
11:37
